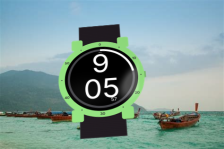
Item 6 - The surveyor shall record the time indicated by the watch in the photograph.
9:05
